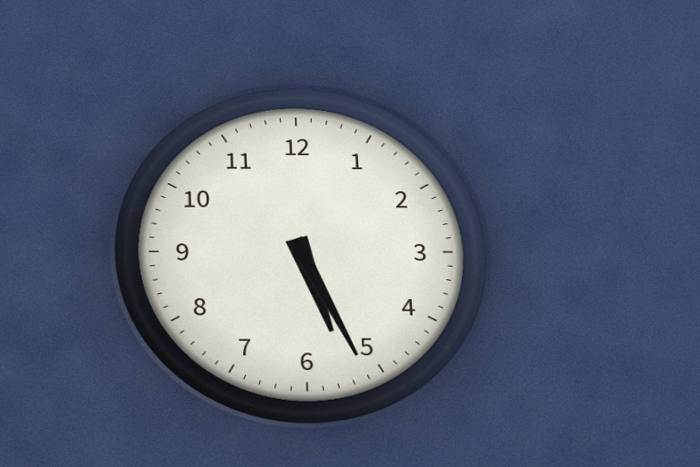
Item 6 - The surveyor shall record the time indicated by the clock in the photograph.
5:26
